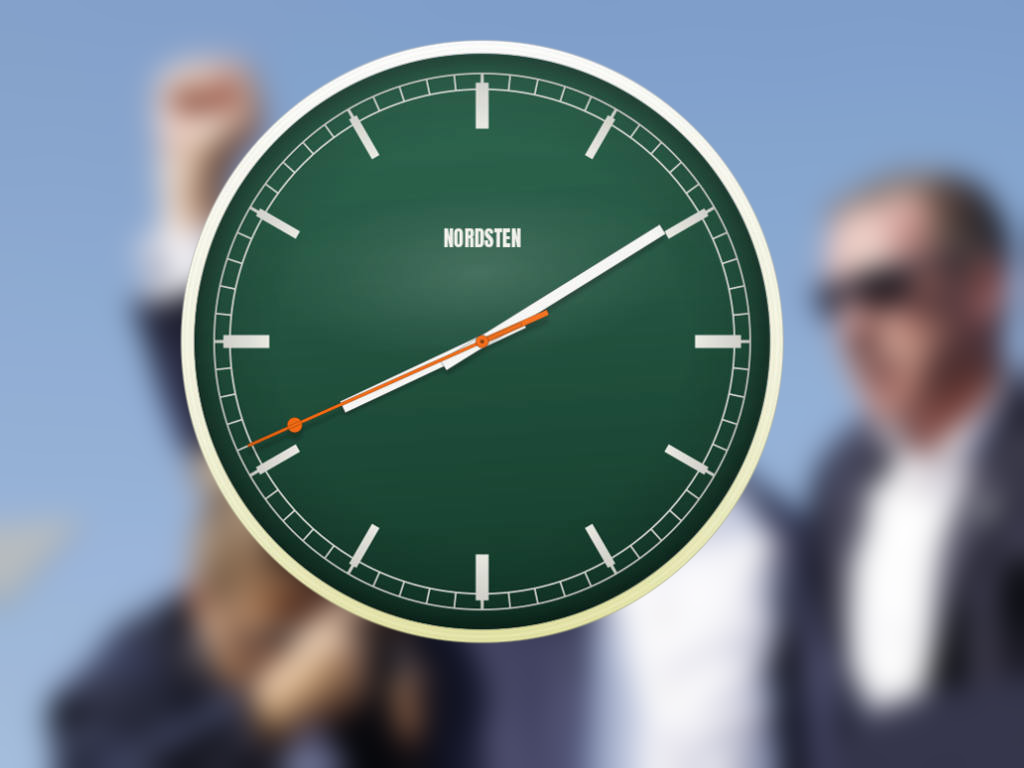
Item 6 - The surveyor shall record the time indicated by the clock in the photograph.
8:09:41
